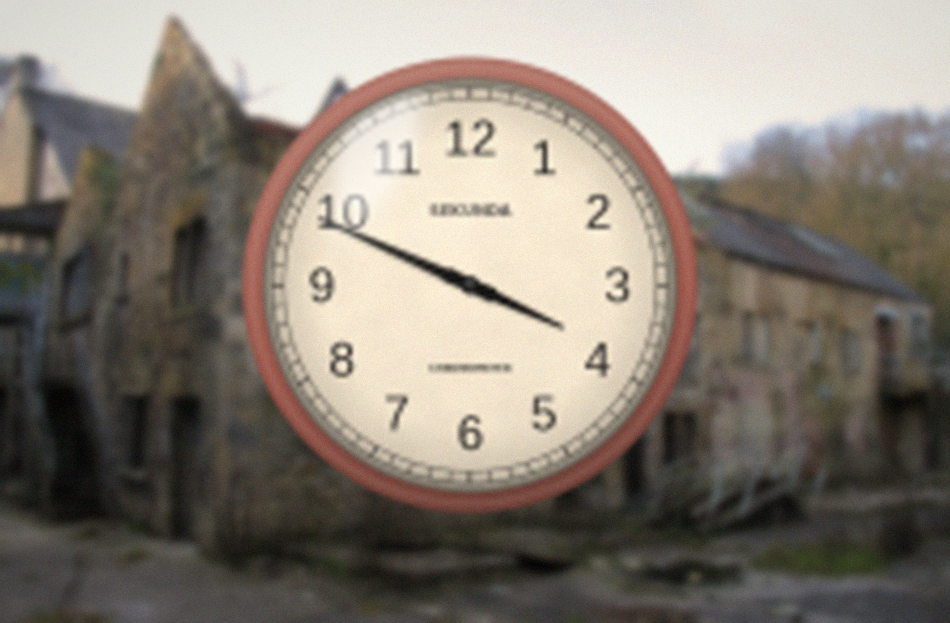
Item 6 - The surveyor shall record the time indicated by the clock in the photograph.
3:49
